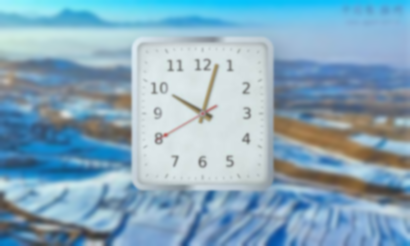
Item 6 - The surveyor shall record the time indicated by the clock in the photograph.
10:02:40
